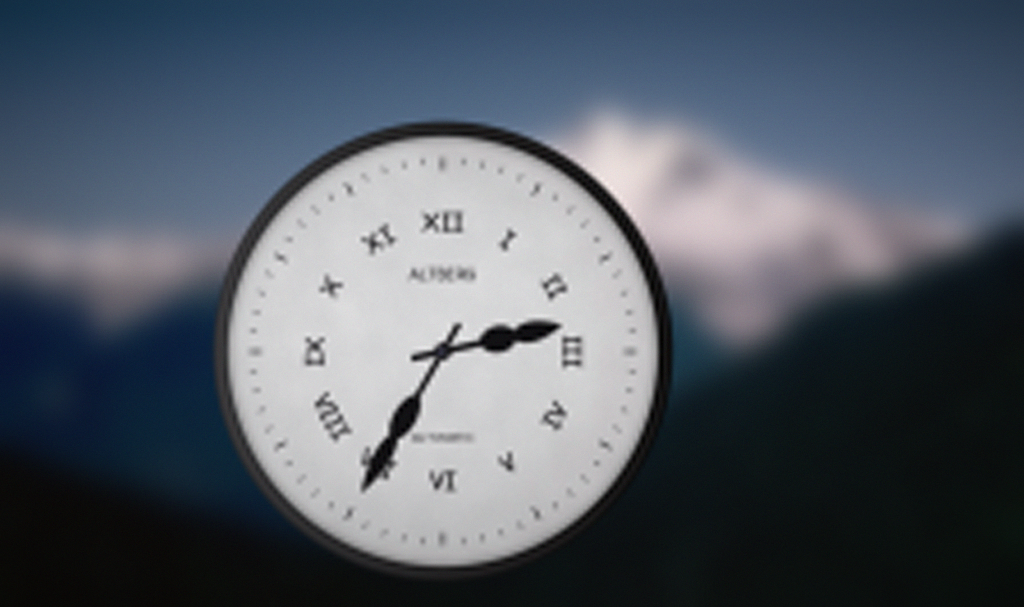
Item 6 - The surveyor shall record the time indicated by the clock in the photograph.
2:35
